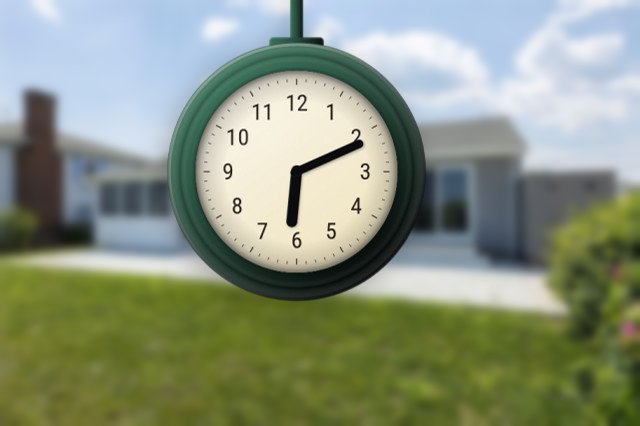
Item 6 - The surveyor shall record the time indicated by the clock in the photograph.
6:11
